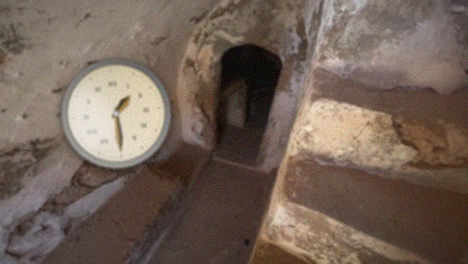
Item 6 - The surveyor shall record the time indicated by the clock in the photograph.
1:30
